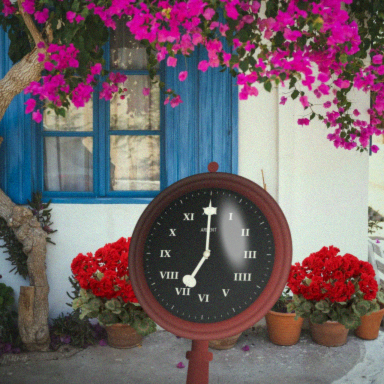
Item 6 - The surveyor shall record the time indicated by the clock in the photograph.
7:00
